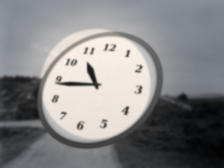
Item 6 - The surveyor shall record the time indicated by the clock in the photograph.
10:44
